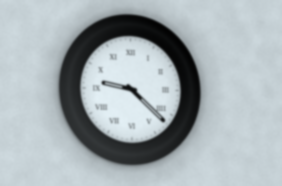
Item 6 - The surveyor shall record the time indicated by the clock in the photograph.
9:22
